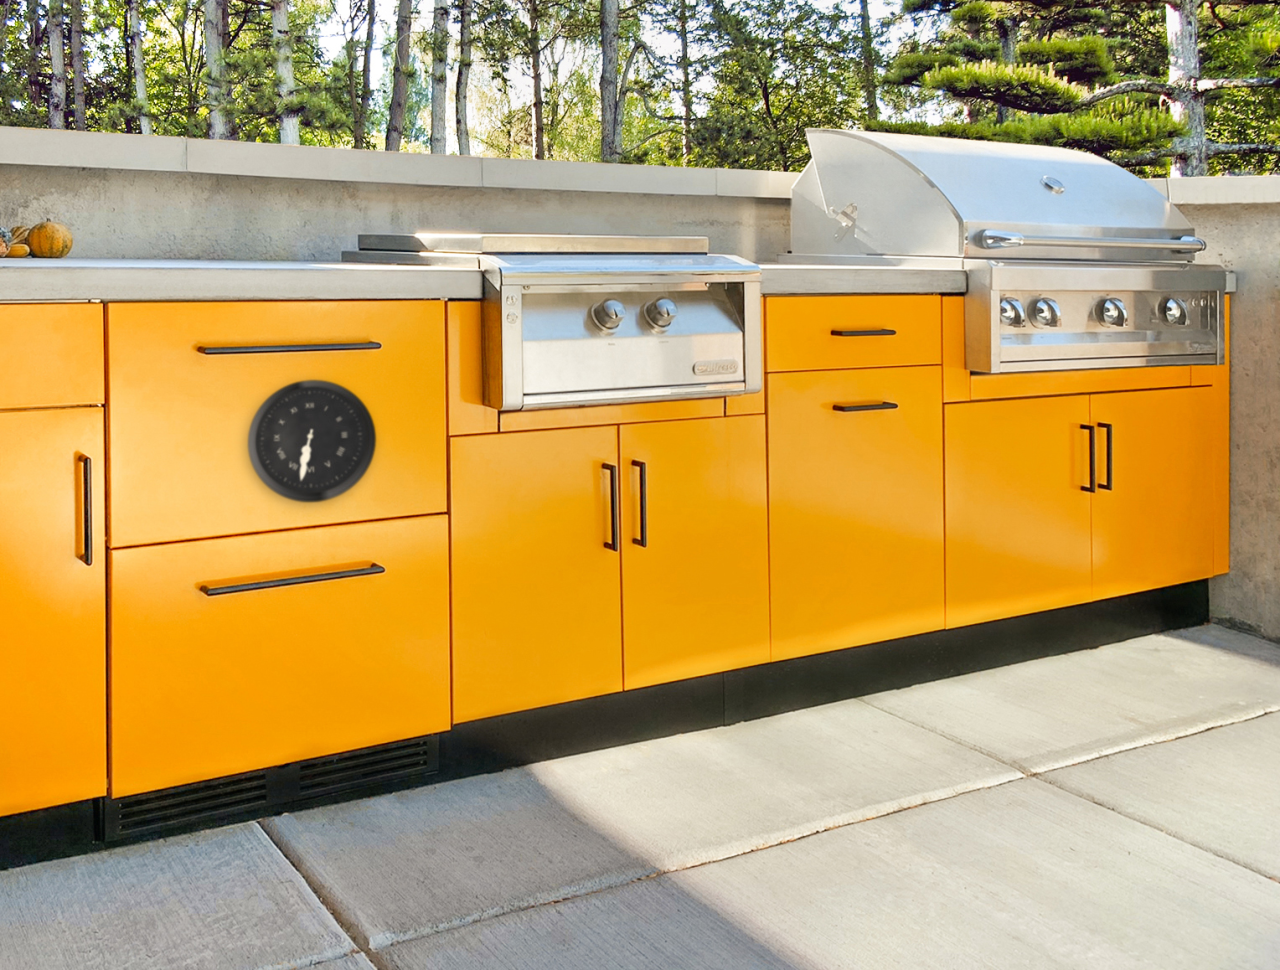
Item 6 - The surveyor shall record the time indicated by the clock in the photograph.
6:32
